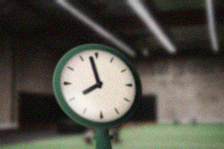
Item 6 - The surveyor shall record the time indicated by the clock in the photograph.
7:58
